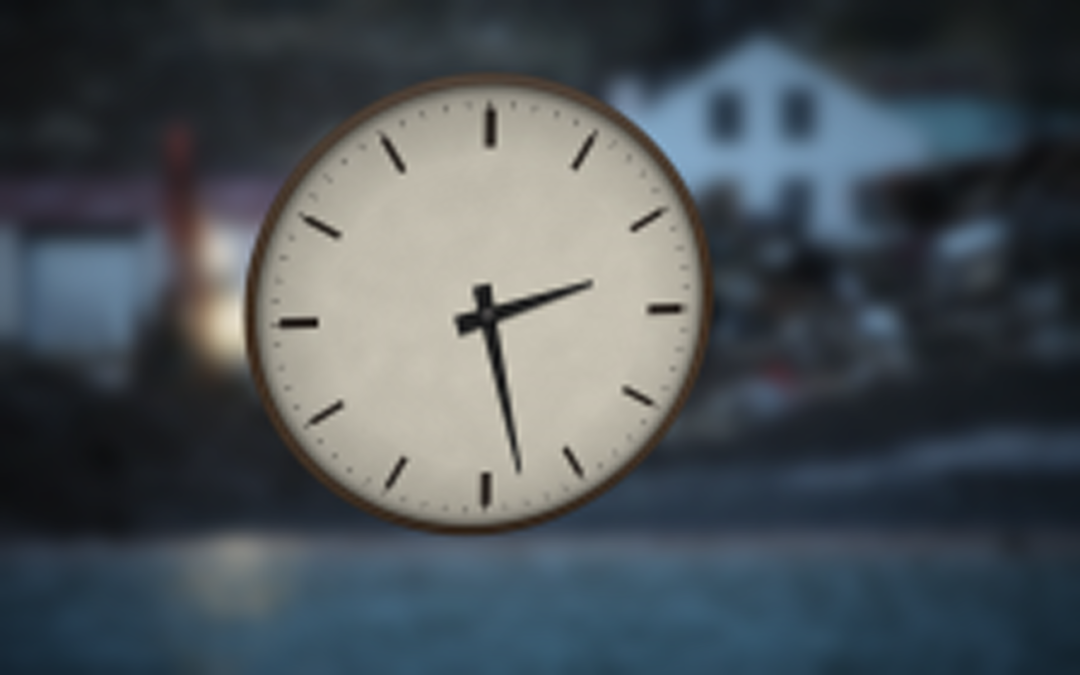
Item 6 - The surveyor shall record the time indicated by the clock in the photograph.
2:28
